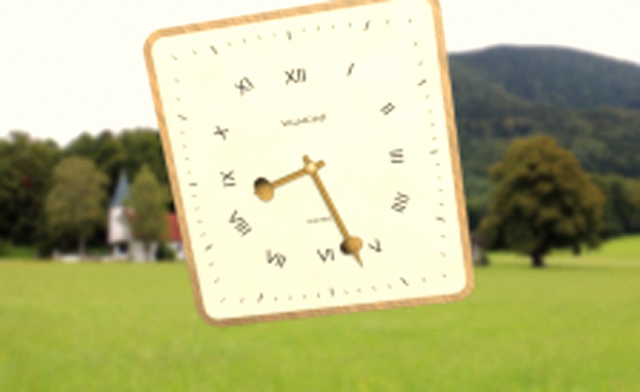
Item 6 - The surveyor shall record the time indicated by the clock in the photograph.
8:27
